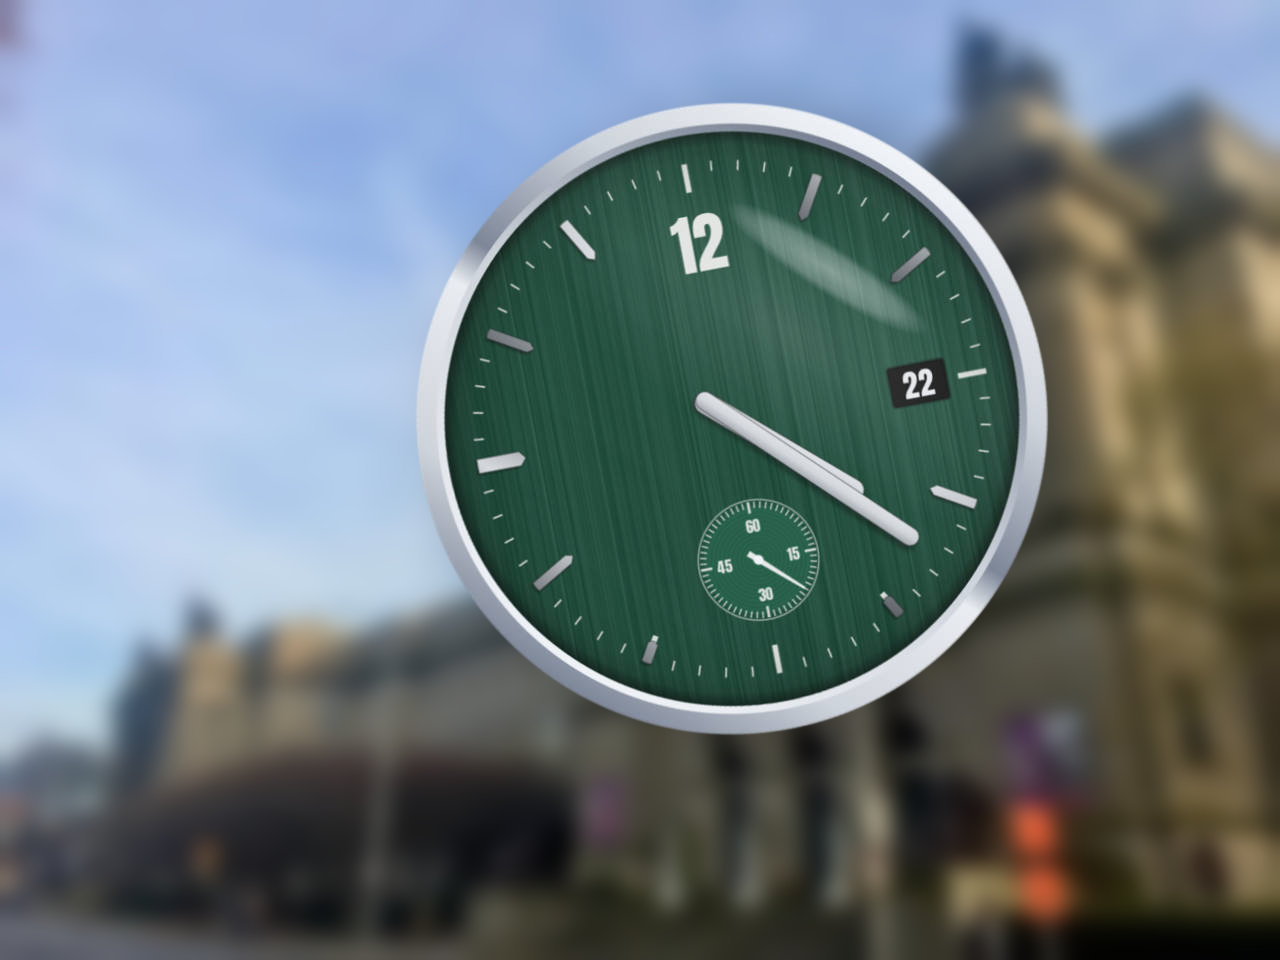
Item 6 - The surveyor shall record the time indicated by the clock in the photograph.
4:22:22
